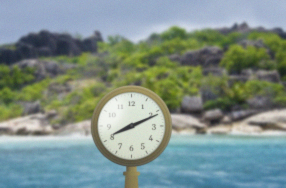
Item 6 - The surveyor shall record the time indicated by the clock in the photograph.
8:11
